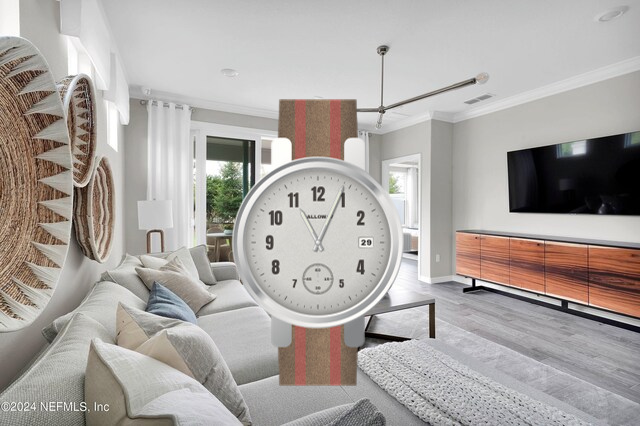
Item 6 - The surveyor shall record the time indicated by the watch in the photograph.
11:04
